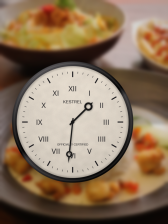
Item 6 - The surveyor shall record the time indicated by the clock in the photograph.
1:31
